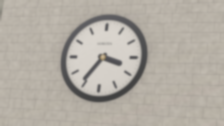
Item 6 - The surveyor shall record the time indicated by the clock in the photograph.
3:36
